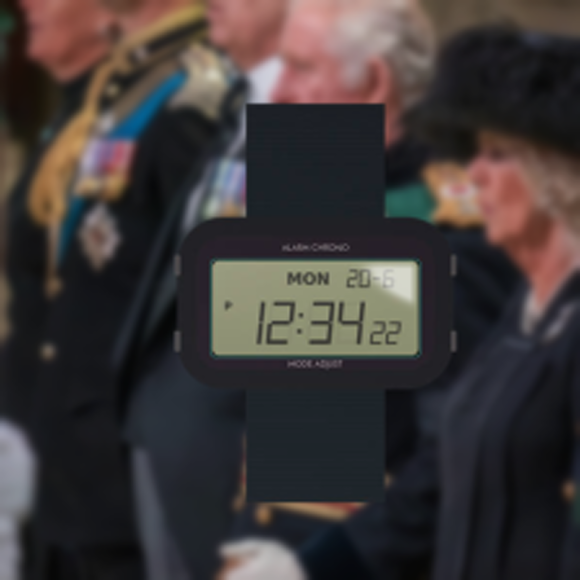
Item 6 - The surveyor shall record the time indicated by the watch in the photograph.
12:34:22
